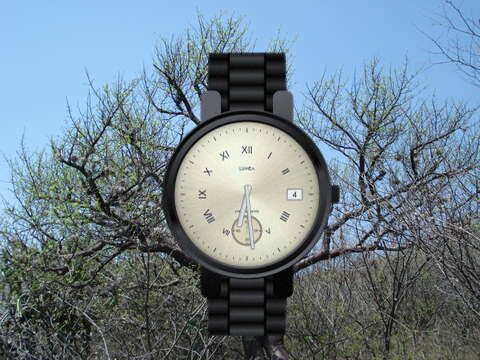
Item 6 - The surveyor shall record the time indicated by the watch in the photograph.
6:29
